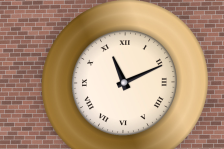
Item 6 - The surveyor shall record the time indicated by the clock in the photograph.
11:11
